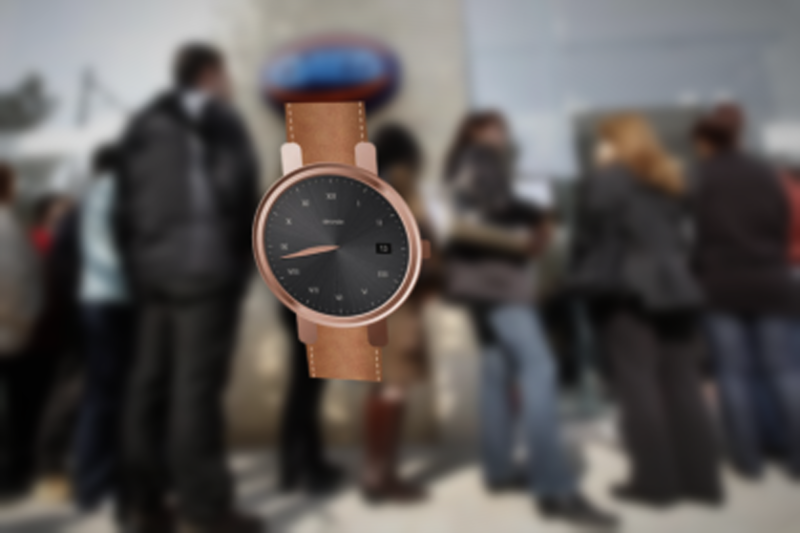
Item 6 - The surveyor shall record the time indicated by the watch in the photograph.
8:43
